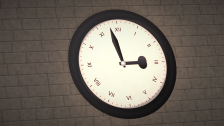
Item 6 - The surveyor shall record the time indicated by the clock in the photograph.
2:58
